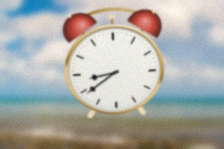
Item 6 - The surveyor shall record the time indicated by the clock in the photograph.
8:39
